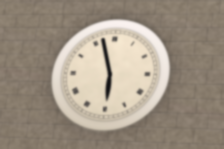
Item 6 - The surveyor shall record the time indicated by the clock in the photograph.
5:57
